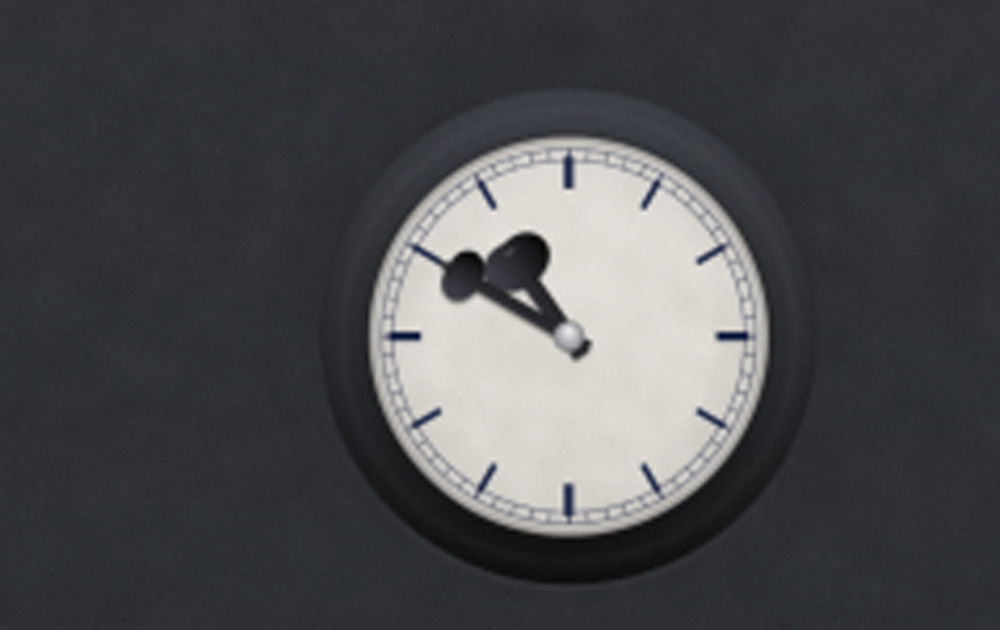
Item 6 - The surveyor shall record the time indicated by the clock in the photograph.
10:50
